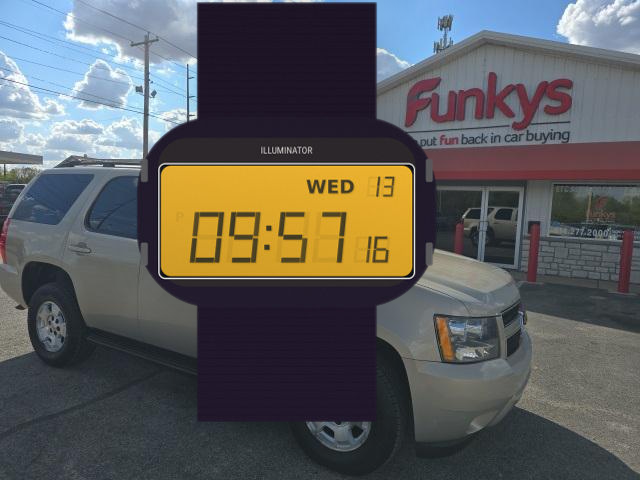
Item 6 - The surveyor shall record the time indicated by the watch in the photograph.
9:57:16
